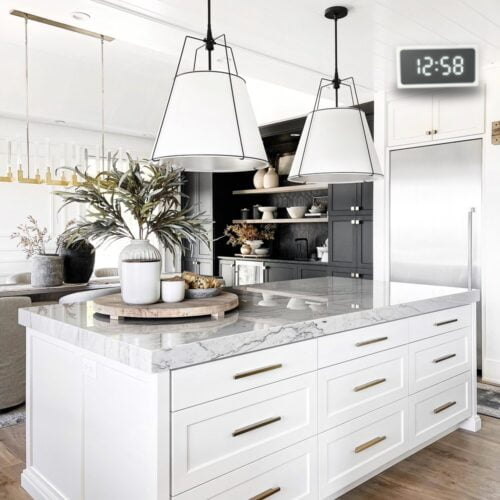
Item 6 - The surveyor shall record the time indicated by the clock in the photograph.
12:58
